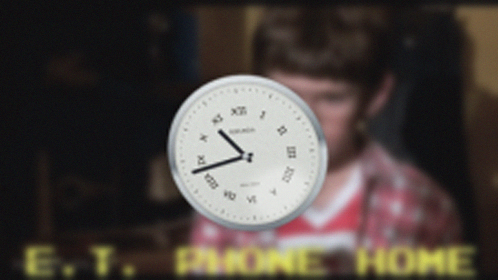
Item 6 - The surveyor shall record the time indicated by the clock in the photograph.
10:43
